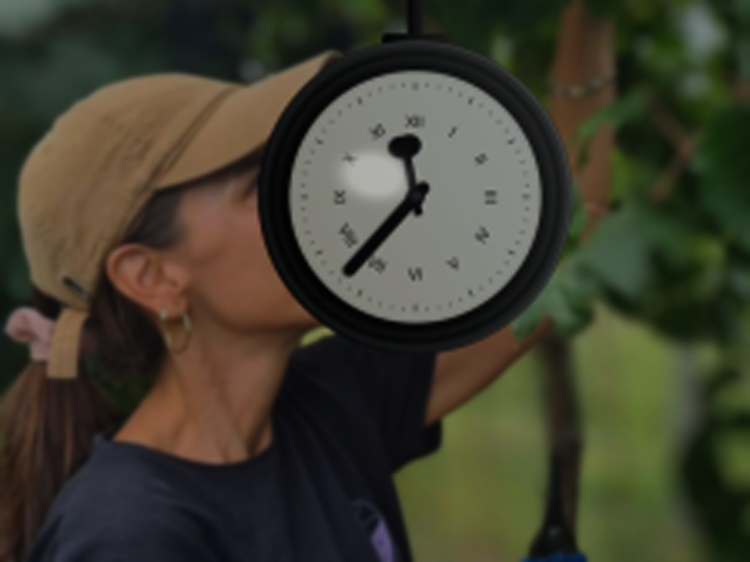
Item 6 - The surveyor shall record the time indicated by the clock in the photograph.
11:37
